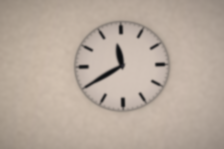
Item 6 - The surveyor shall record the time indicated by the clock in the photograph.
11:40
